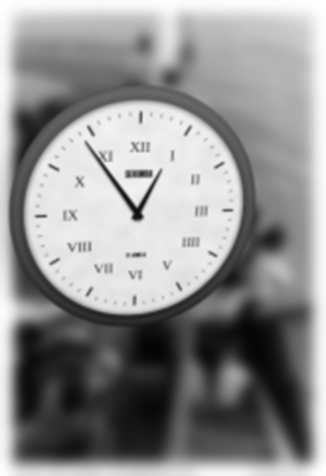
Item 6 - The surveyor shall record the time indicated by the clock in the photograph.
12:54
